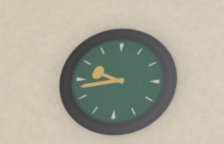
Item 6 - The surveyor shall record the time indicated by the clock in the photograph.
9:43
